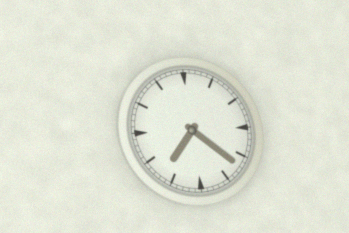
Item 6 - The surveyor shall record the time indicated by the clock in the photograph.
7:22
